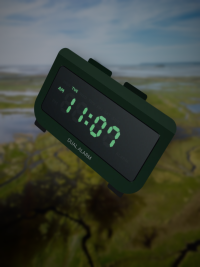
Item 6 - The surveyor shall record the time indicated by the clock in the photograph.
11:07
